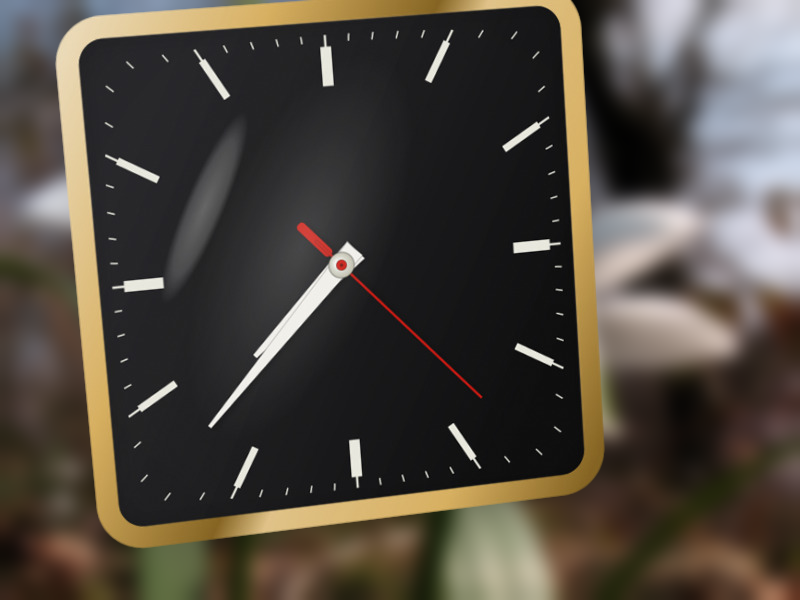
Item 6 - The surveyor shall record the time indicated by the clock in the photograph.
7:37:23
